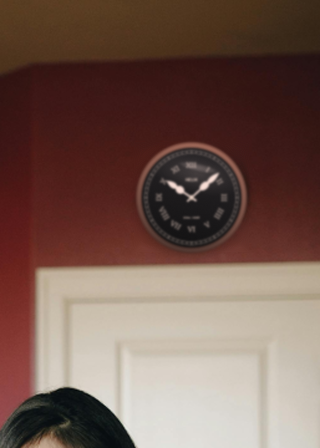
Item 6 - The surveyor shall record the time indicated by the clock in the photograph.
10:08
